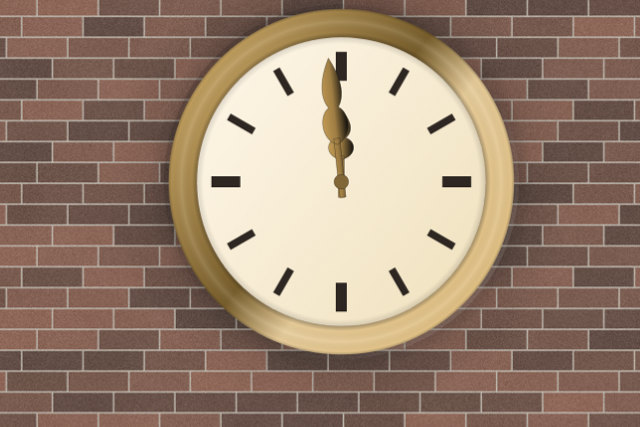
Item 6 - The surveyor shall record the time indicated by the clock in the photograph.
11:59
